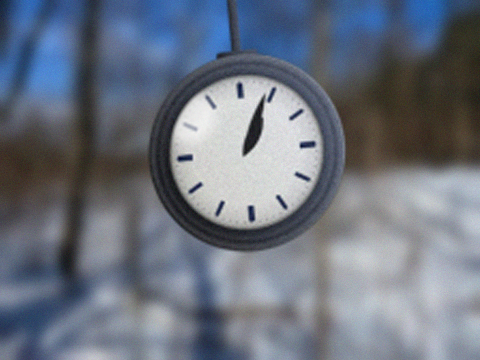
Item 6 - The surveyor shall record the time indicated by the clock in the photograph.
1:04
